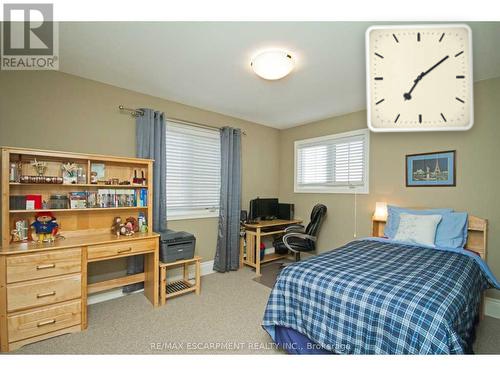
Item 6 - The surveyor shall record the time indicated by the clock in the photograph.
7:09
